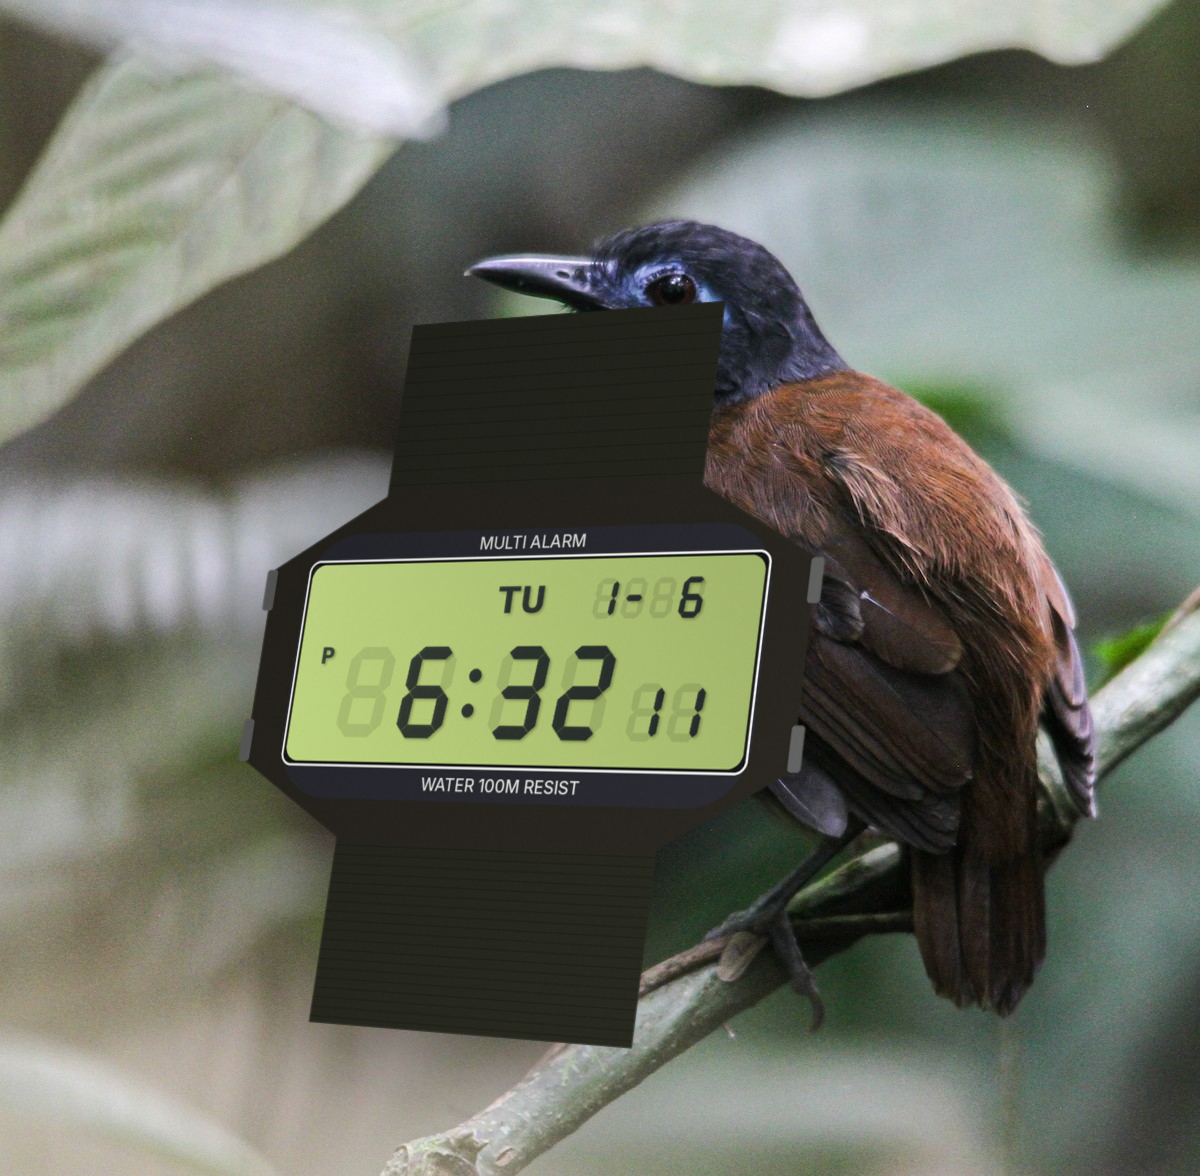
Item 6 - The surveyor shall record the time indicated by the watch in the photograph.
6:32:11
